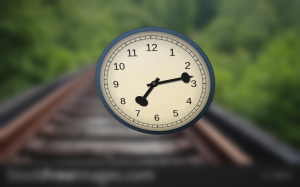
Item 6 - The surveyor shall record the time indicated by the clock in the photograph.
7:13
